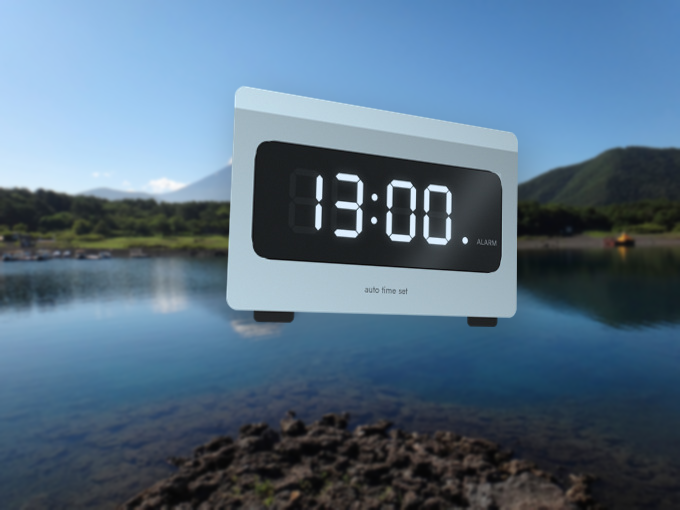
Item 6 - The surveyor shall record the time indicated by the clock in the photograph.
13:00
